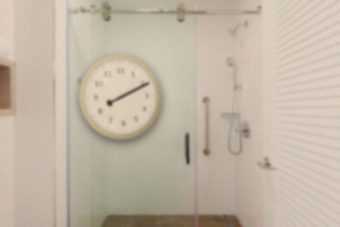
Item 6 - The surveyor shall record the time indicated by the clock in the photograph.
8:11
